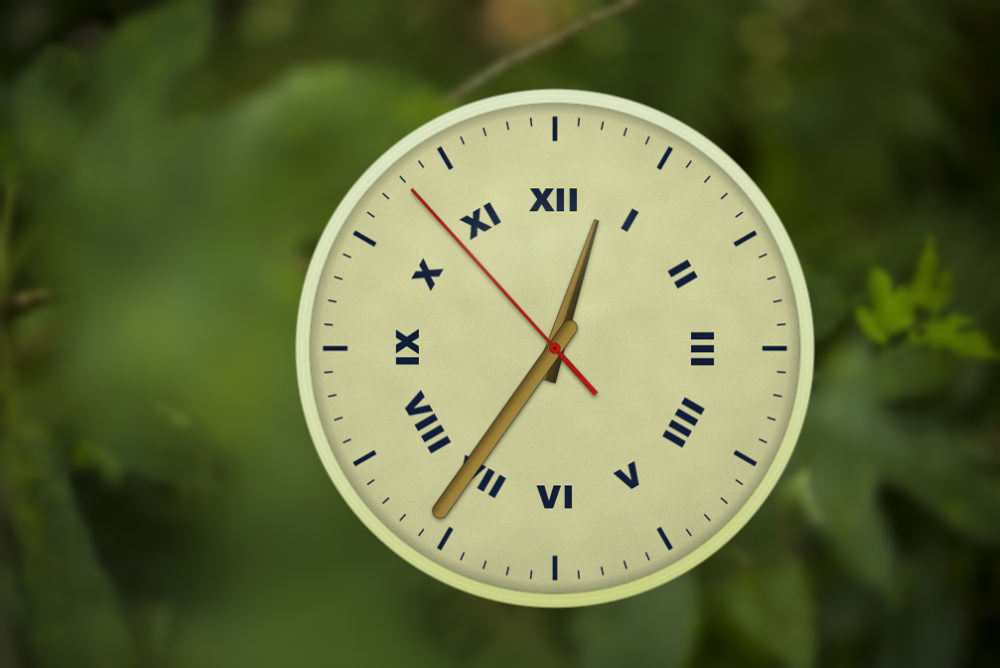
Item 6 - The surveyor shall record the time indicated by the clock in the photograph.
12:35:53
